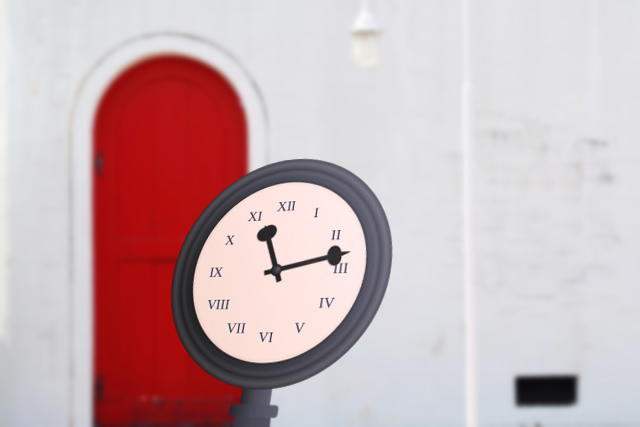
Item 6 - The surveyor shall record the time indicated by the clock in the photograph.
11:13
